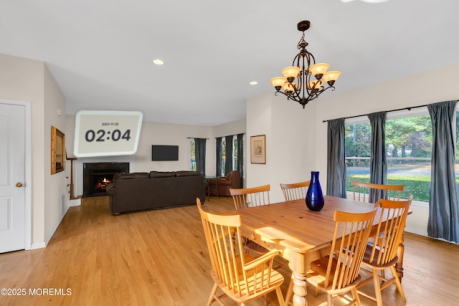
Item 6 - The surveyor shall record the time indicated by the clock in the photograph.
2:04
